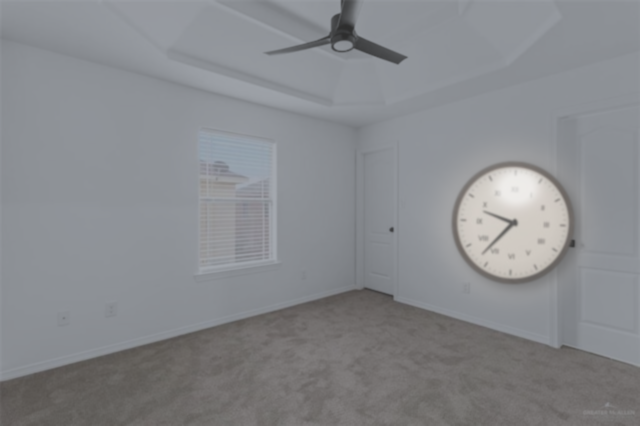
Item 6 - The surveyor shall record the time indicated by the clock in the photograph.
9:37
